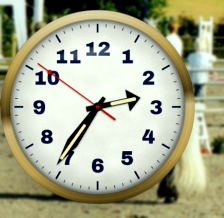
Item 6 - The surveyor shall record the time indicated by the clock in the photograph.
2:35:51
